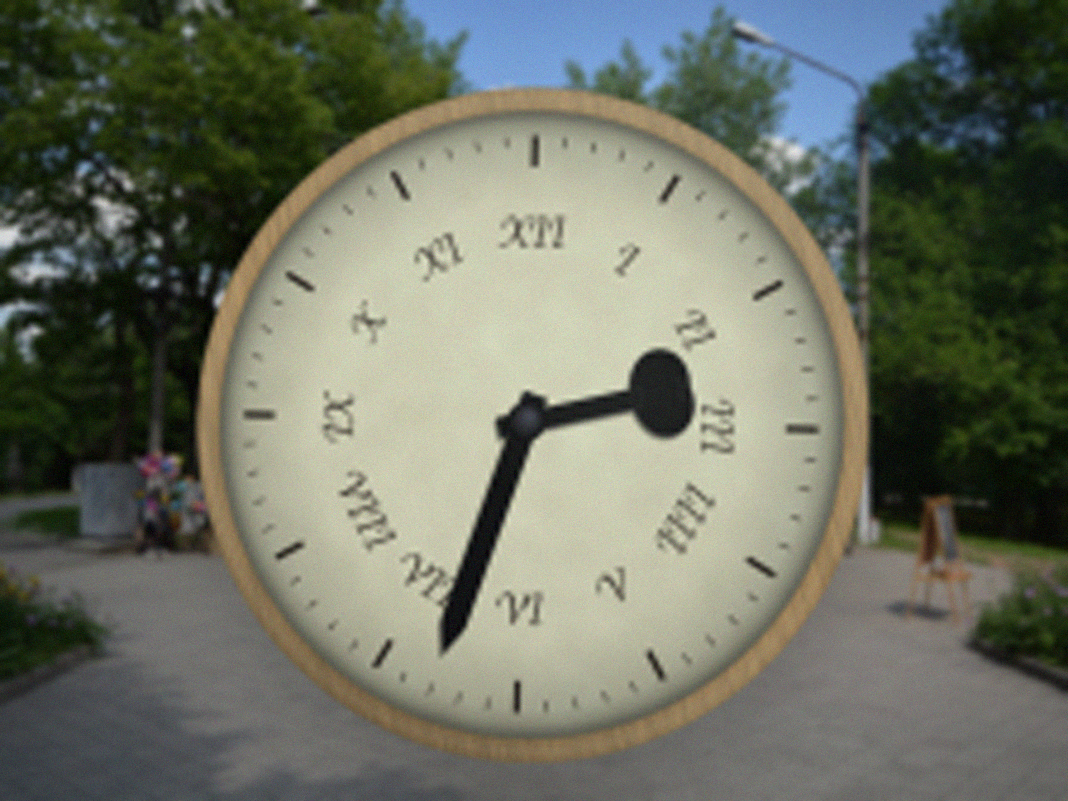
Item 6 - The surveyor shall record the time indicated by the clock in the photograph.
2:33
